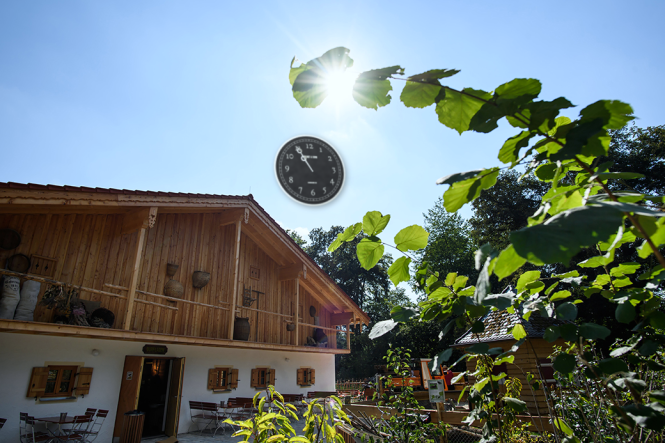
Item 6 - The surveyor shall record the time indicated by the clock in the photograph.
10:55
